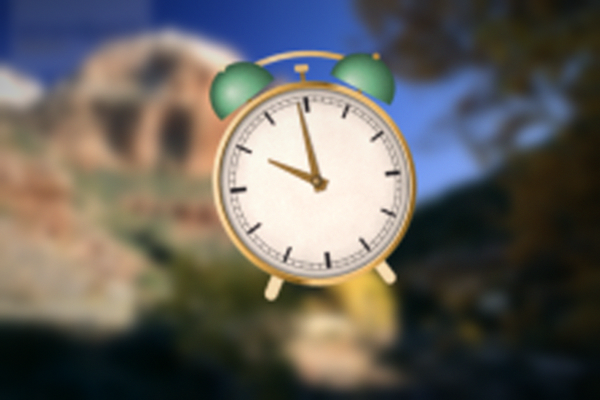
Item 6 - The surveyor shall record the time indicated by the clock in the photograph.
9:59
